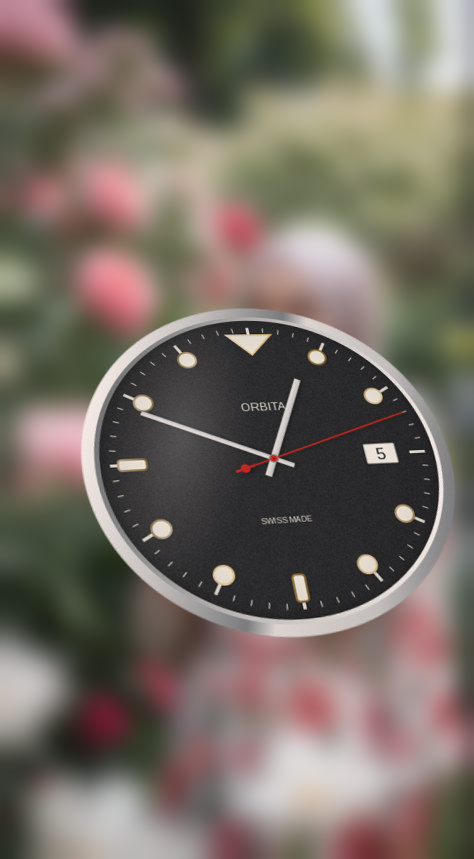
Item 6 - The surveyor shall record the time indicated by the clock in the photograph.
12:49:12
